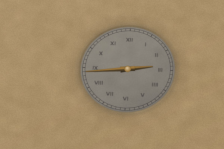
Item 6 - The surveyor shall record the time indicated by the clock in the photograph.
2:44
